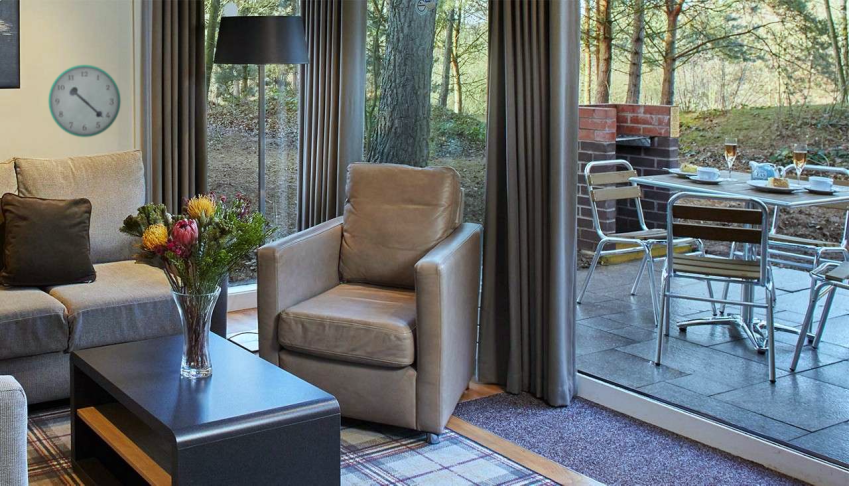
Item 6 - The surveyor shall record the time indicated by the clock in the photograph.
10:22
